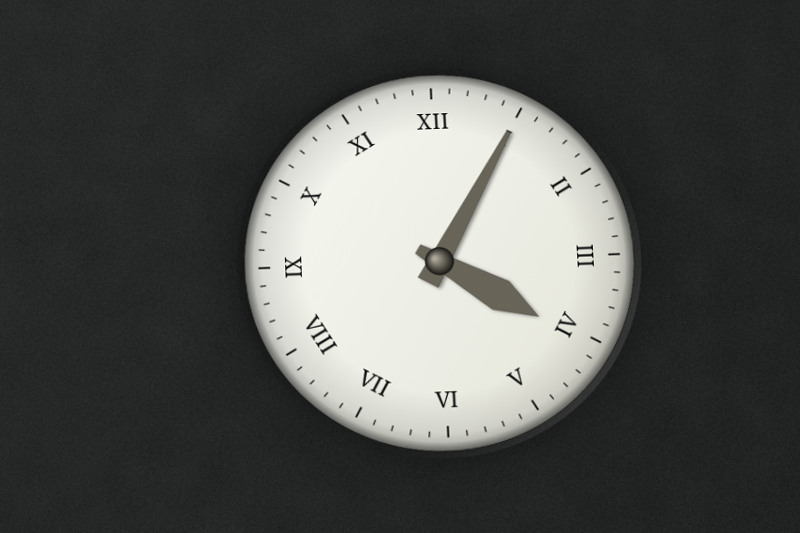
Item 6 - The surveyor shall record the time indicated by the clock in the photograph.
4:05
